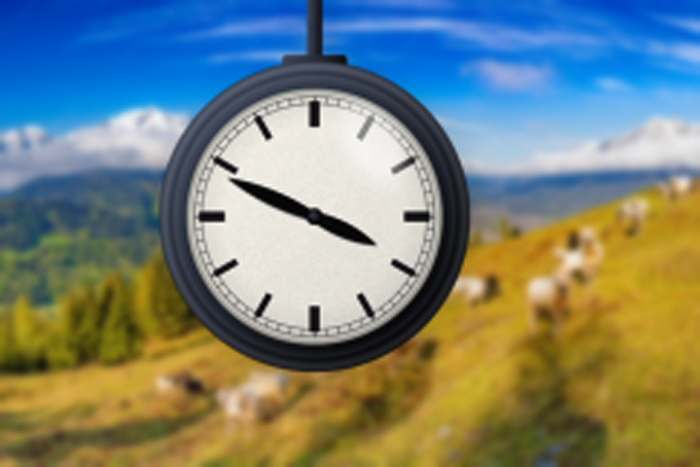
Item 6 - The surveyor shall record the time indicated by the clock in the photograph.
3:49
